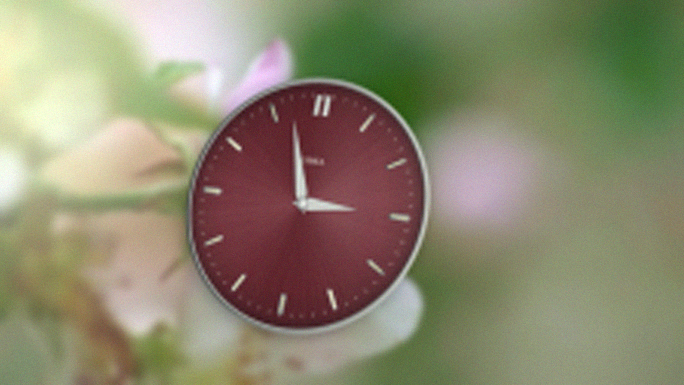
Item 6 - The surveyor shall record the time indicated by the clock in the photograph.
2:57
